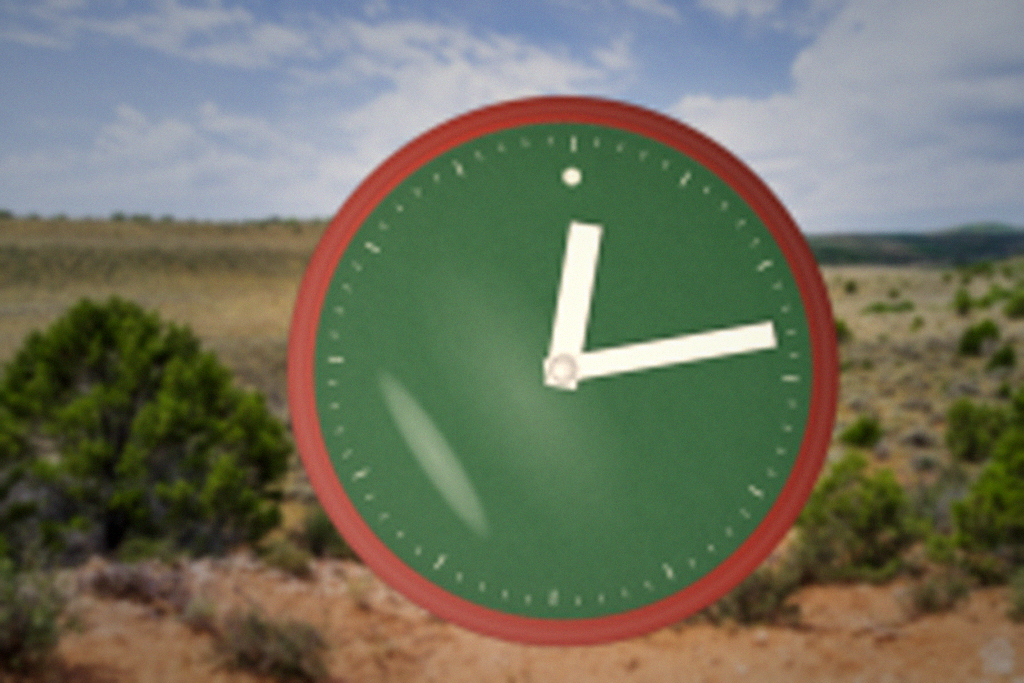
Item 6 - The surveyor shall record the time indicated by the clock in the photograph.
12:13
